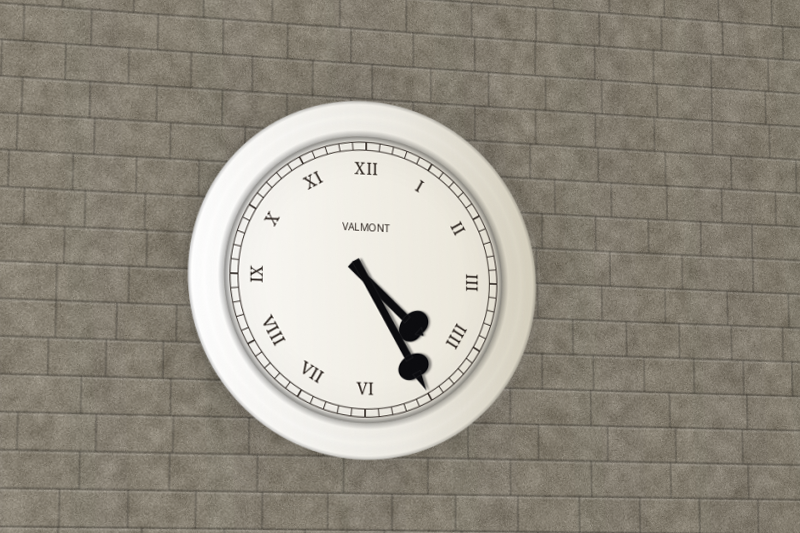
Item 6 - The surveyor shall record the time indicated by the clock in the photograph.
4:25
